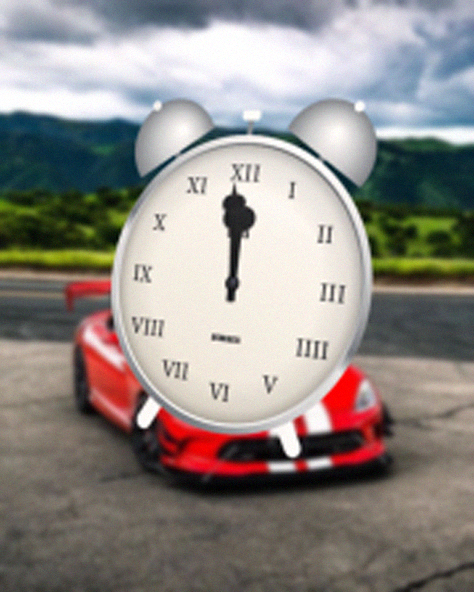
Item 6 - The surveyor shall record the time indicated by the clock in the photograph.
11:59
